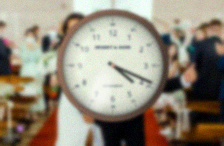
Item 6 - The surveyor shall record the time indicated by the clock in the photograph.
4:19
